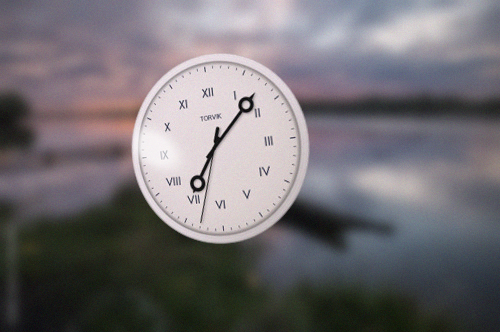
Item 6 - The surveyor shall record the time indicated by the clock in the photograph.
7:07:33
